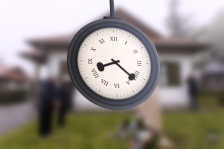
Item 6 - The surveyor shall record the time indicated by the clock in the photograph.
8:22
